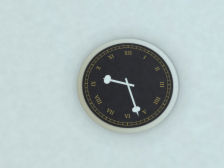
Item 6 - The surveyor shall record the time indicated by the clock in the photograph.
9:27
